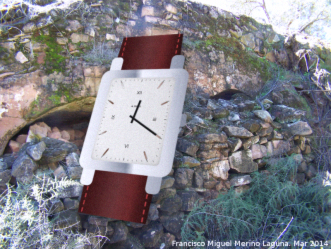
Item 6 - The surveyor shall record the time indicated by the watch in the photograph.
12:20
